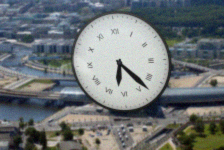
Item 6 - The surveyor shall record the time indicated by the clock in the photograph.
6:23
